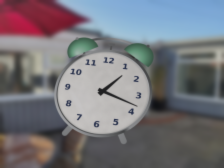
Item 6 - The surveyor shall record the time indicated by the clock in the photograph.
1:18
